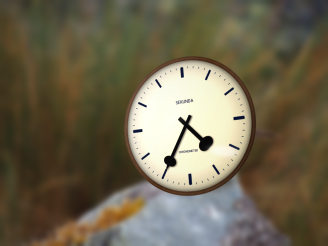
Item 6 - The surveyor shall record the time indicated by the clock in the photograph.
4:35
